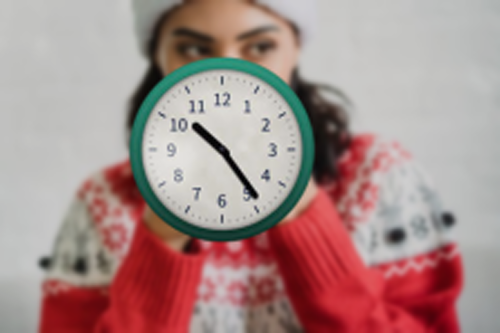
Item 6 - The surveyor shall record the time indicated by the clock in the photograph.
10:24
